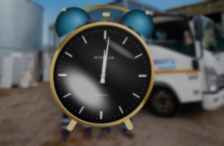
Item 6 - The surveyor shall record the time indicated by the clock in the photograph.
12:01
